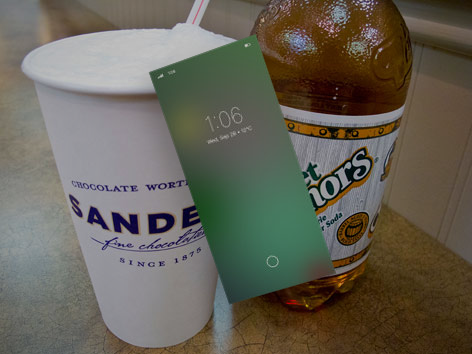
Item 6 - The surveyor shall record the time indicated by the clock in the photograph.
1:06
